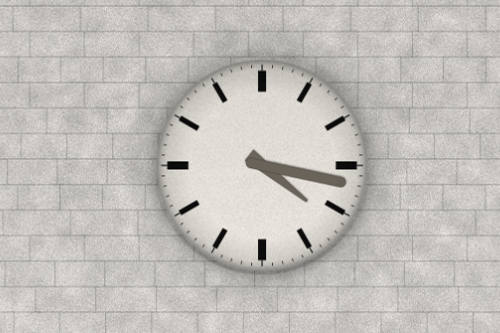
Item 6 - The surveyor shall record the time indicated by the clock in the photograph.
4:17
